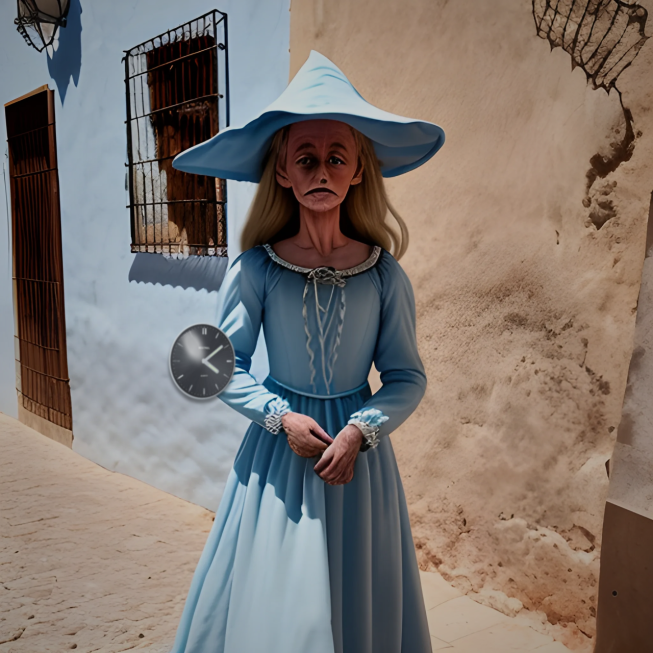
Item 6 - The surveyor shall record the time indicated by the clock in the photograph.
4:09
